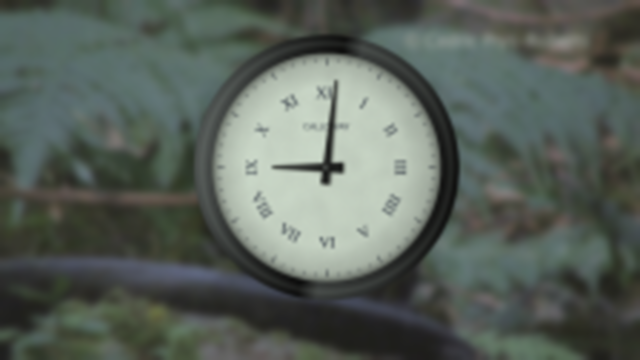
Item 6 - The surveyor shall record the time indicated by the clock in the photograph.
9:01
